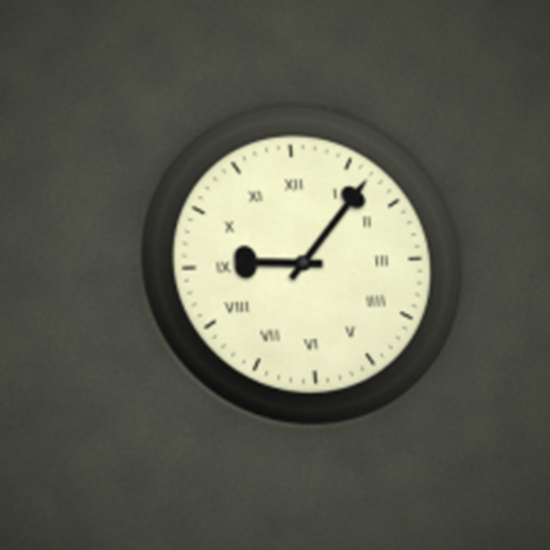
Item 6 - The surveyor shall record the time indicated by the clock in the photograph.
9:07
